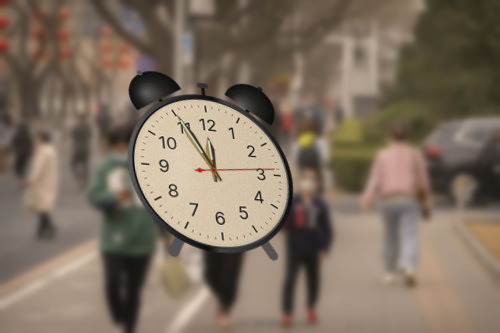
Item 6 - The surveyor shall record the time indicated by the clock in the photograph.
11:55:14
